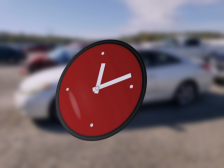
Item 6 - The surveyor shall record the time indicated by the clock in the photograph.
12:12
